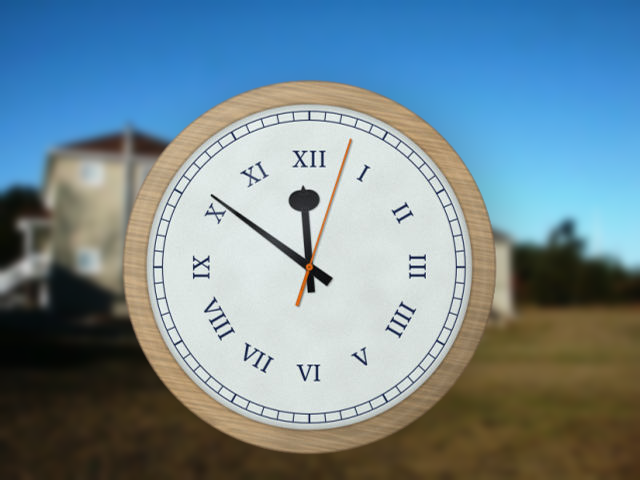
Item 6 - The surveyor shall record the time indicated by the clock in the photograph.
11:51:03
